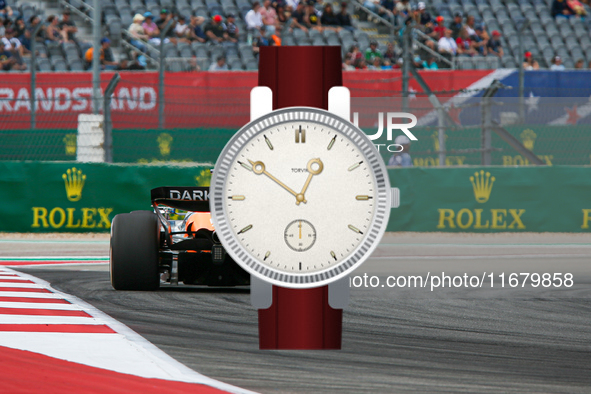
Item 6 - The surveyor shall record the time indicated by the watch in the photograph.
12:51
